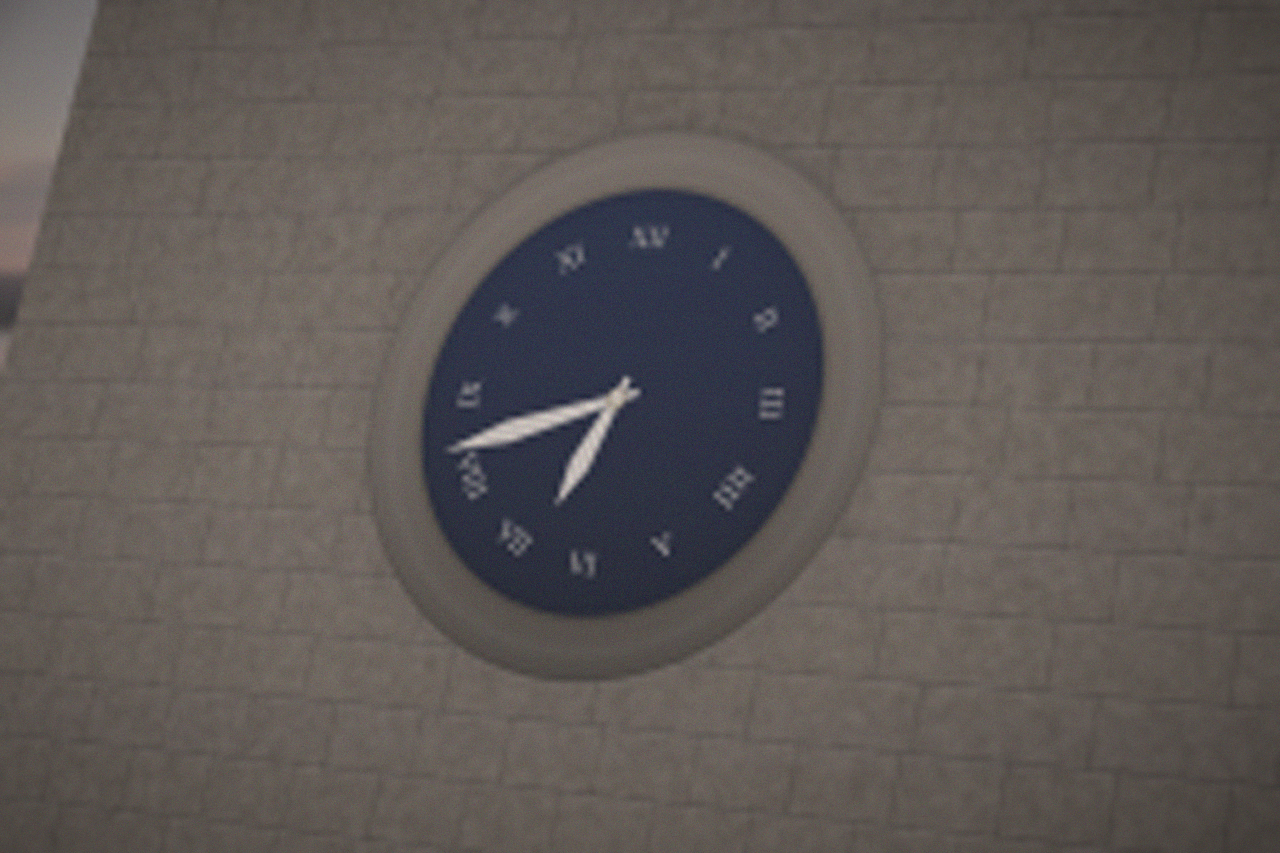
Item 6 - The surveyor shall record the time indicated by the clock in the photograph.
6:42
